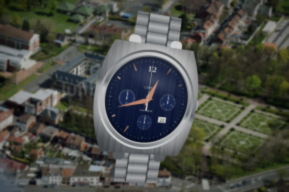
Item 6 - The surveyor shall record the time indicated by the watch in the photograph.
12:42
